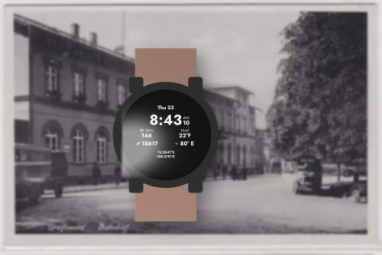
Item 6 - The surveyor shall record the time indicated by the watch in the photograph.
8:43
